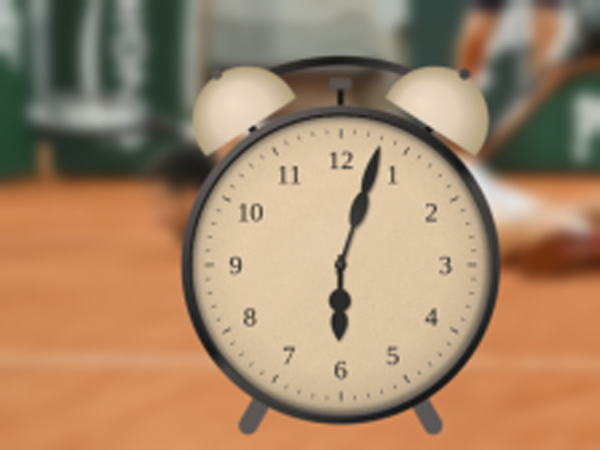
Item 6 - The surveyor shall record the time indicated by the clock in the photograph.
6:03
